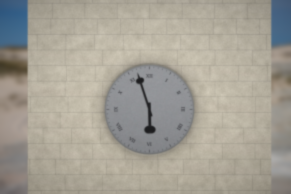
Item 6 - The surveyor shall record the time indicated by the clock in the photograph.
5:57
